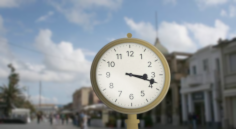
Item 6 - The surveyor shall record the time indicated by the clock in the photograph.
3:18
